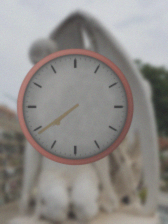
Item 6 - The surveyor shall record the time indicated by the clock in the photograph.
7:39
